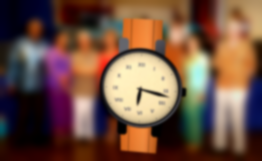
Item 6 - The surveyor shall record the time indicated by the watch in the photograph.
6:17
